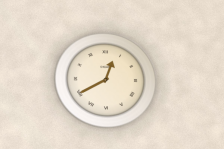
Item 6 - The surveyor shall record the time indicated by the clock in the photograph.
12:40
